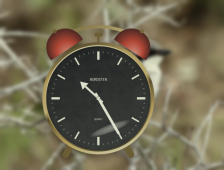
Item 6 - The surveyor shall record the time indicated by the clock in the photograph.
10:25
